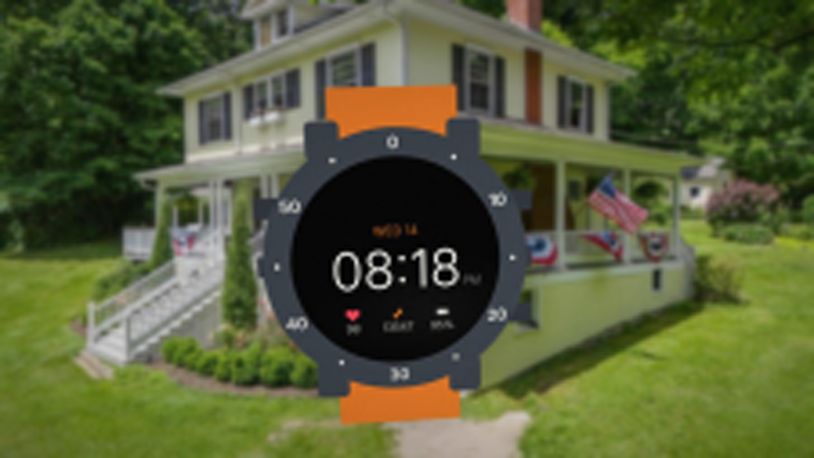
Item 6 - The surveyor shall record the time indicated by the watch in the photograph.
8:18
